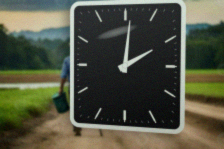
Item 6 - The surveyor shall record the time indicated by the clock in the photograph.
2:01
